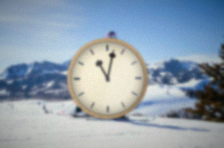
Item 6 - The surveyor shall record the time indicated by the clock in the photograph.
11:02
